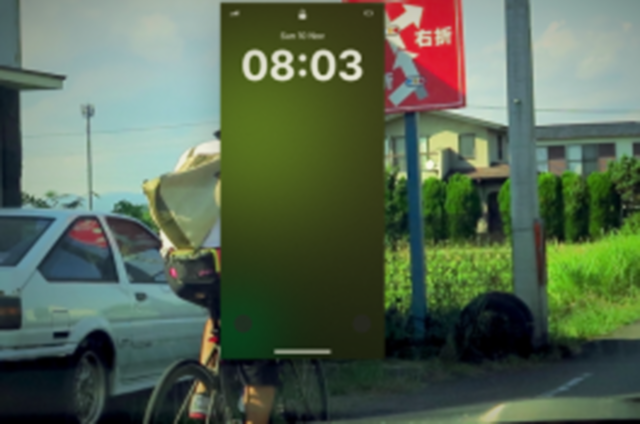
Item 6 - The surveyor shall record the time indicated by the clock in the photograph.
8:03
